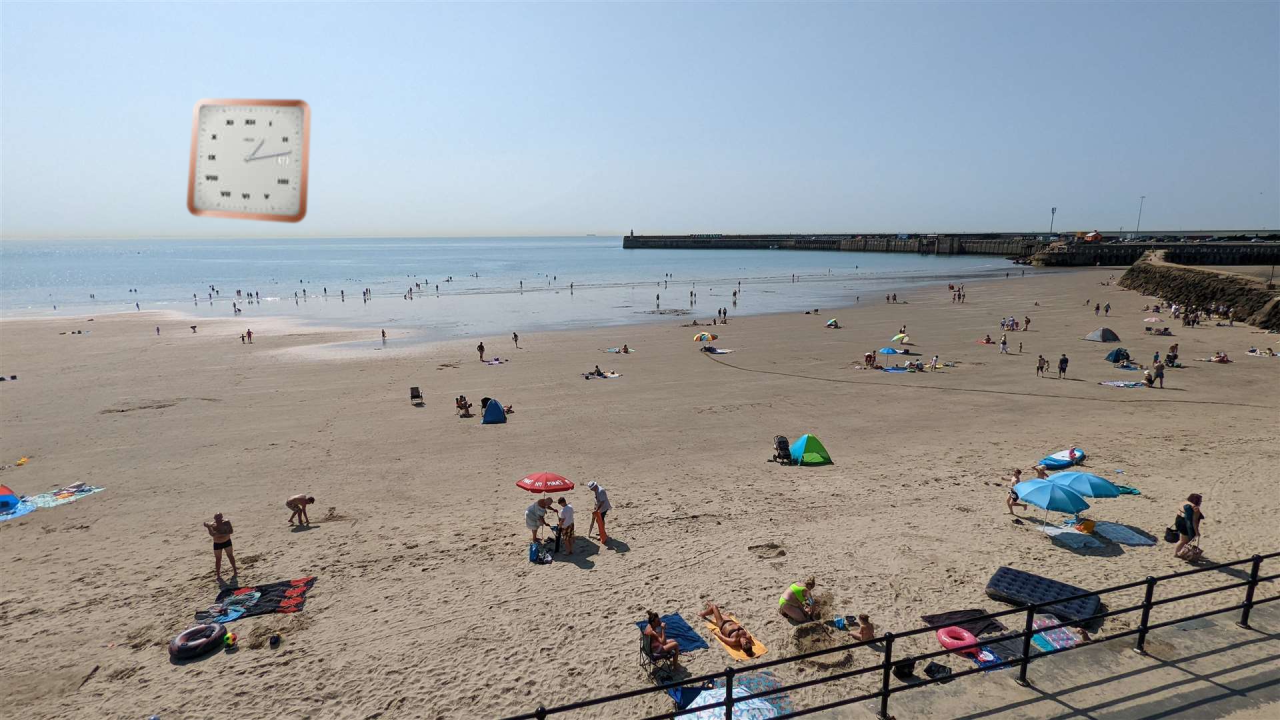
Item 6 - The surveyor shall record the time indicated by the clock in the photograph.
1:13
